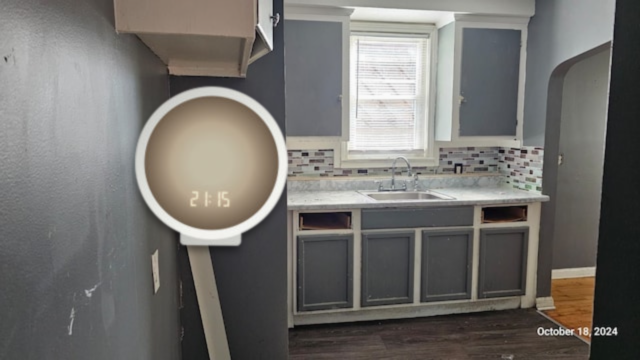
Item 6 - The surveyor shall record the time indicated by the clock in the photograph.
21:15
